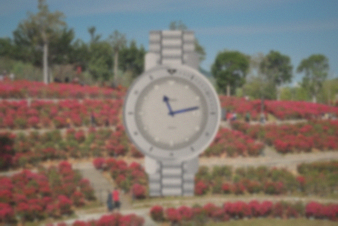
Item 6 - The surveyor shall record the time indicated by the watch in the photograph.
11:13
